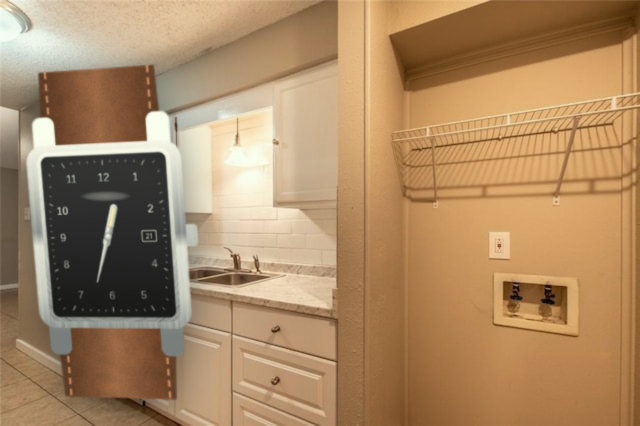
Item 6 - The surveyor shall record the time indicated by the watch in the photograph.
12:33
